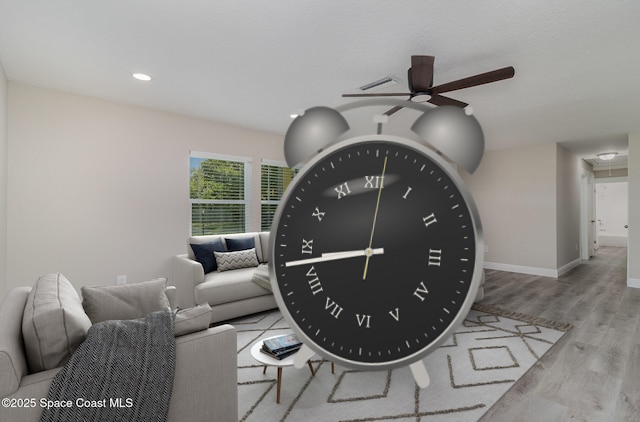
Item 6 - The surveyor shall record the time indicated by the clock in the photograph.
8:43:01
